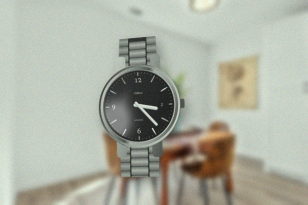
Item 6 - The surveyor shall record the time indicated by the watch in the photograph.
3:23
